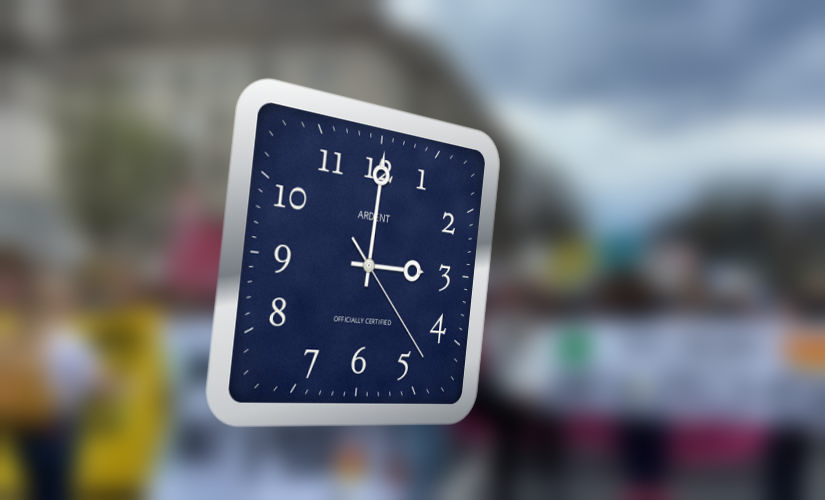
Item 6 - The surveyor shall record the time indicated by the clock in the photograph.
3:00:23
